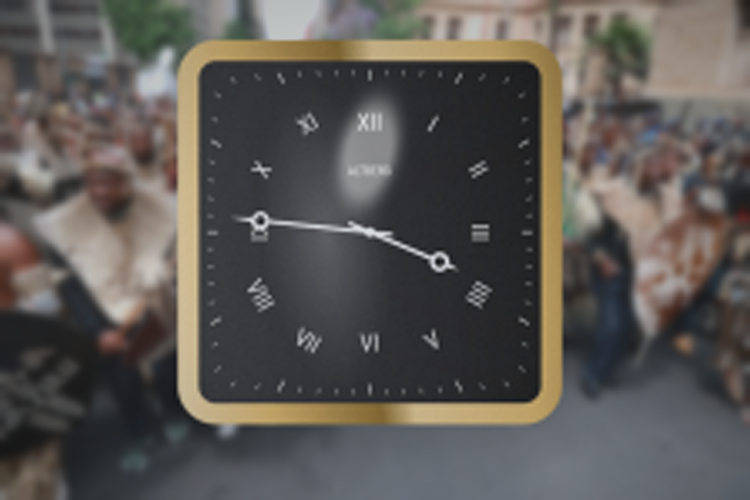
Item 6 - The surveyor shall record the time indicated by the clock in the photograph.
3:46
